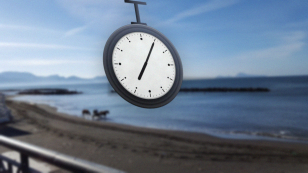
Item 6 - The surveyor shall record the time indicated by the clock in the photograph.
7:05
